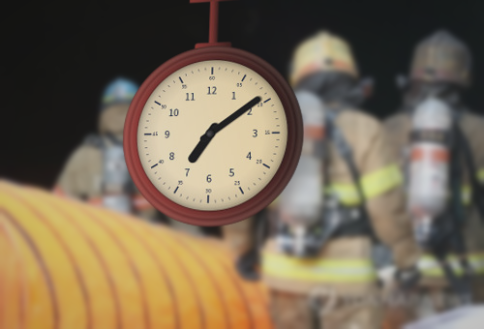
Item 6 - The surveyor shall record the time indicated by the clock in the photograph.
7:09
